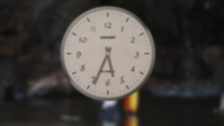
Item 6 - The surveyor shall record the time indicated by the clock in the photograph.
5:34
